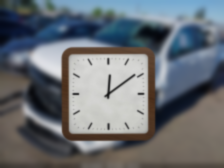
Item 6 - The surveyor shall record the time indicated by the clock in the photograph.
12:09
